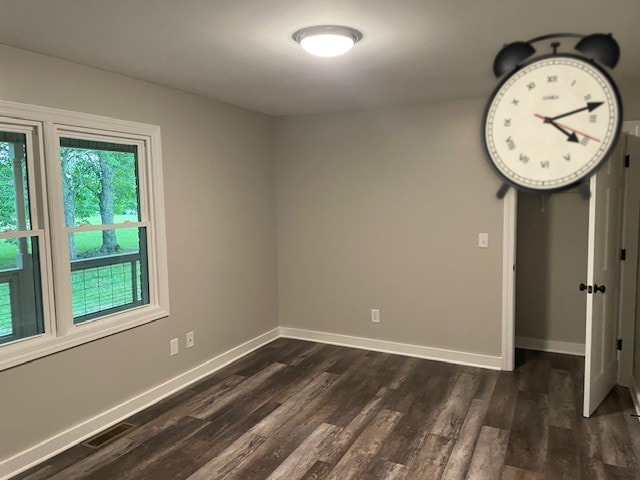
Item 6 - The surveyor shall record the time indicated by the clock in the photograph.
4:12:19
